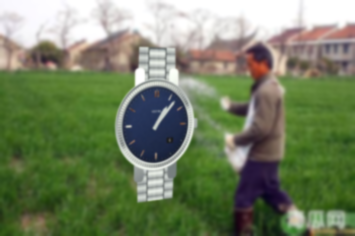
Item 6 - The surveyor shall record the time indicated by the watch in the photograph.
1:07
